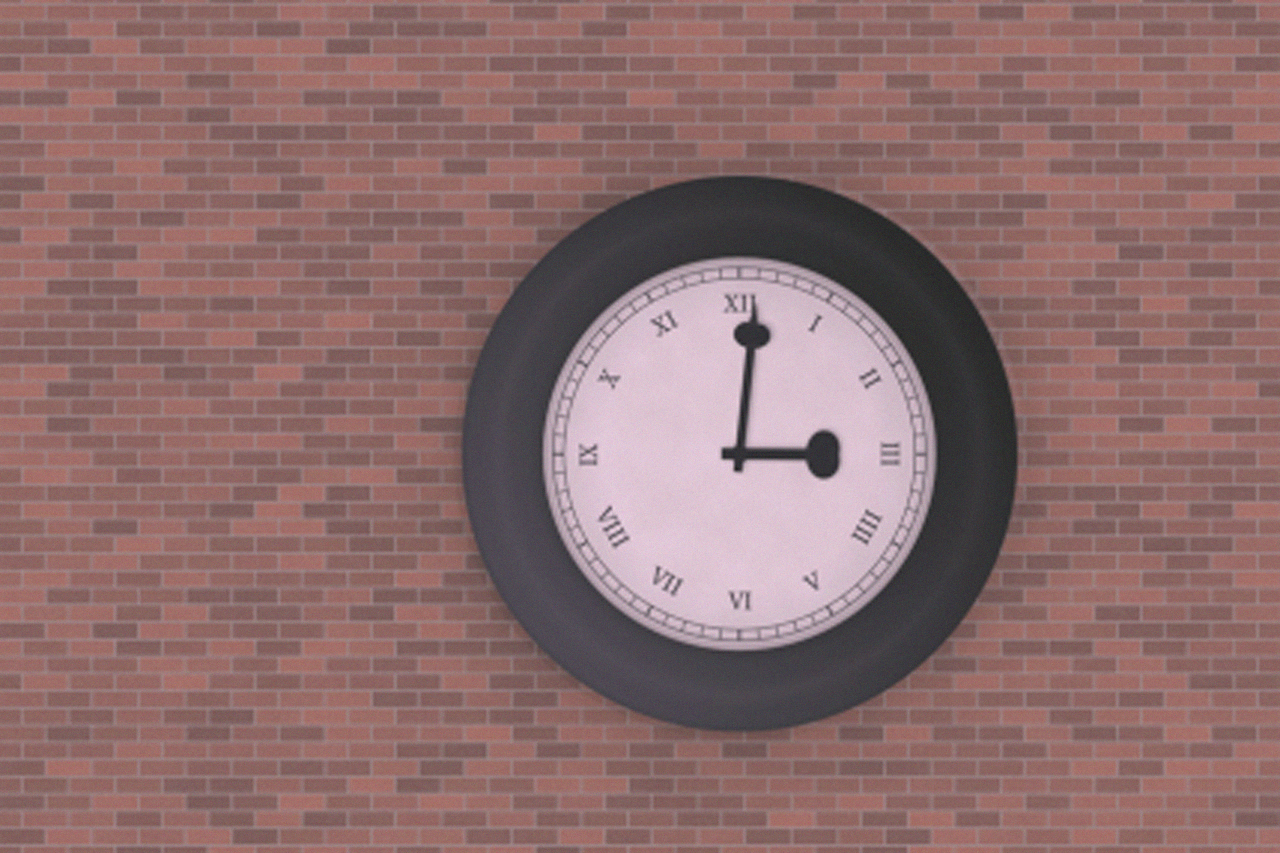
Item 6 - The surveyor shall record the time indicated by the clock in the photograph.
3:01
